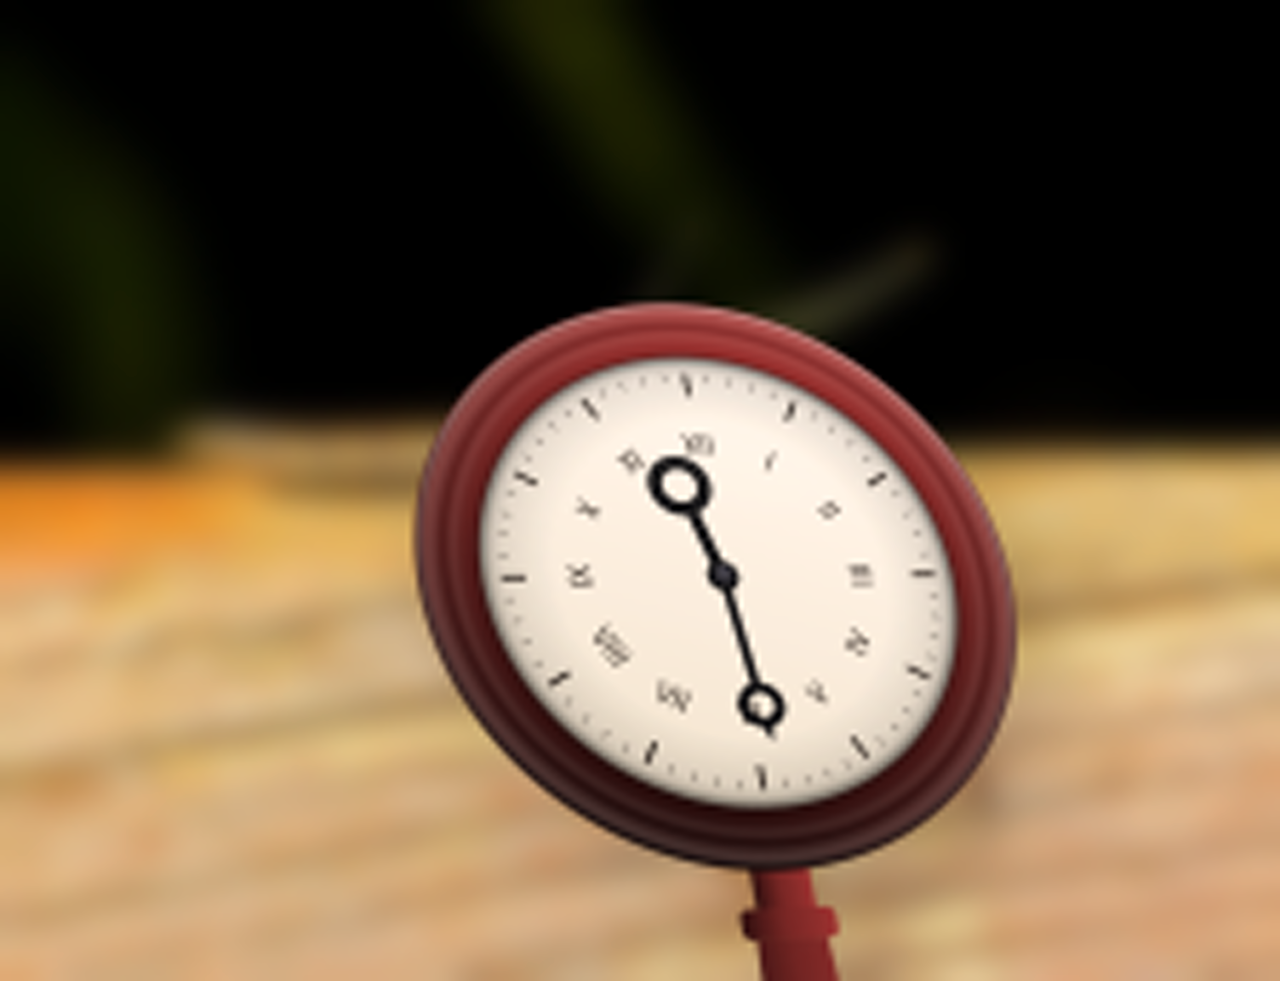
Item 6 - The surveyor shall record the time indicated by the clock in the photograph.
11:29
